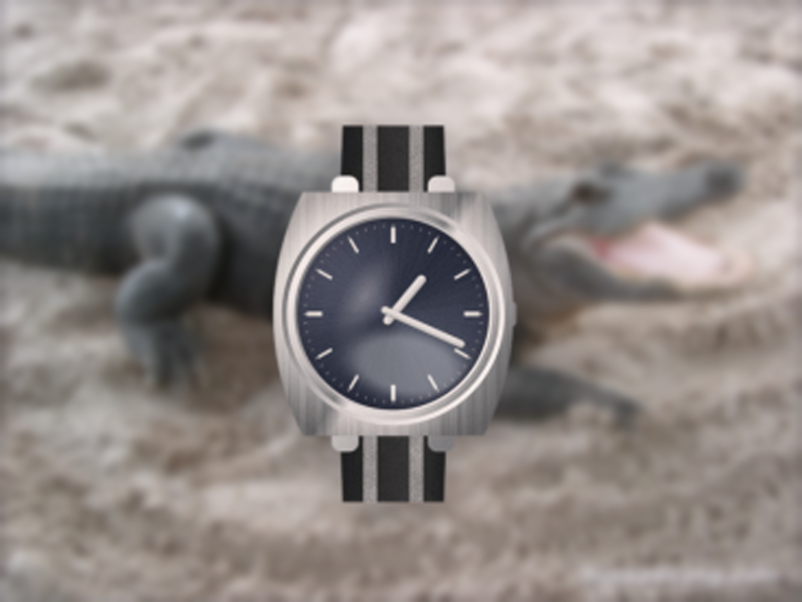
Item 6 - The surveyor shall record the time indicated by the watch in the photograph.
1:19
